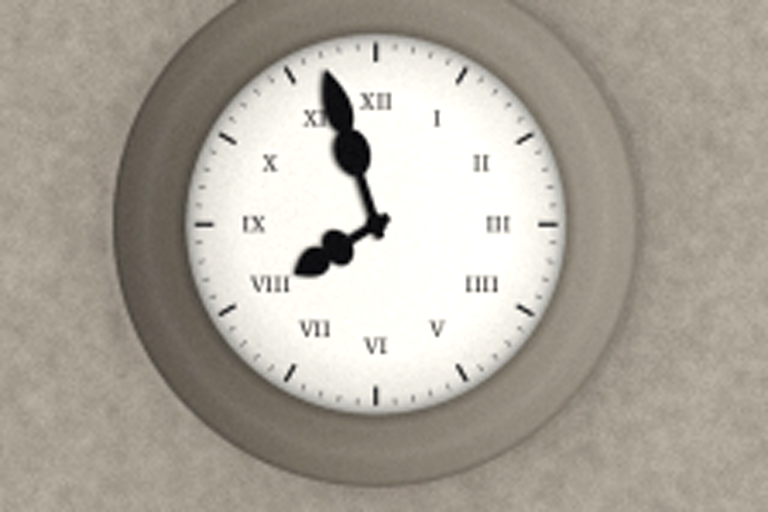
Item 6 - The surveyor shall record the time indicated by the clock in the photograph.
7:57
